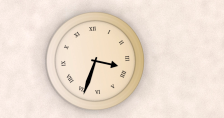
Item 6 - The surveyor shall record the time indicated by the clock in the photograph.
3:34
